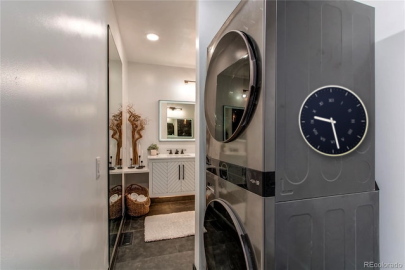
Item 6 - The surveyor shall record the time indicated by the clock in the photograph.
9:28
